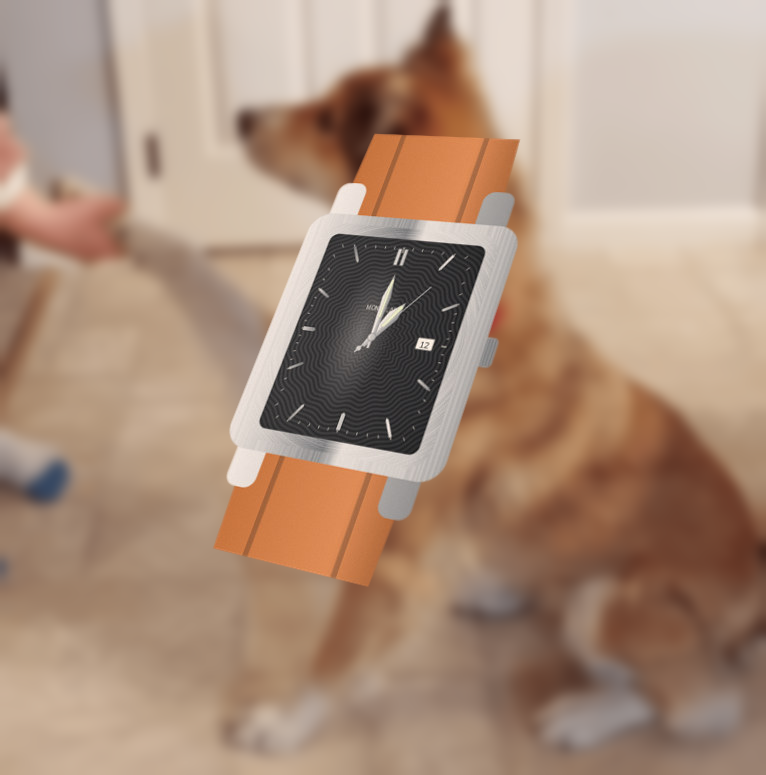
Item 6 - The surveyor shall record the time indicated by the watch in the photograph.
1:00:06
